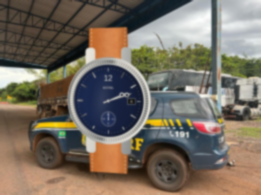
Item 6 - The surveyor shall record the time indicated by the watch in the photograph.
2:12
